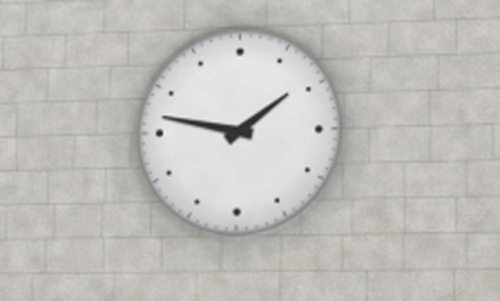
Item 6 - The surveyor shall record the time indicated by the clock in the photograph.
1:47
